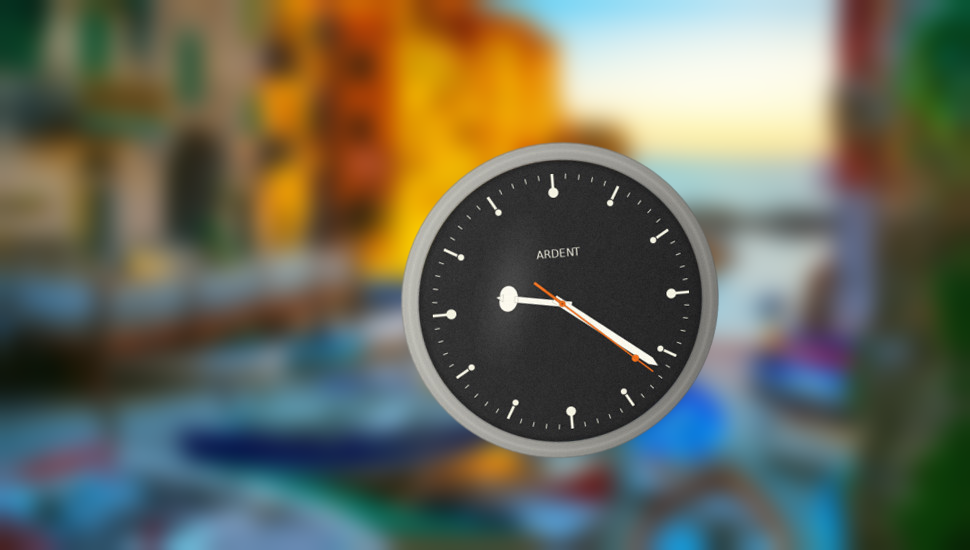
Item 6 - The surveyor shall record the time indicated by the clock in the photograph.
9:21:22
